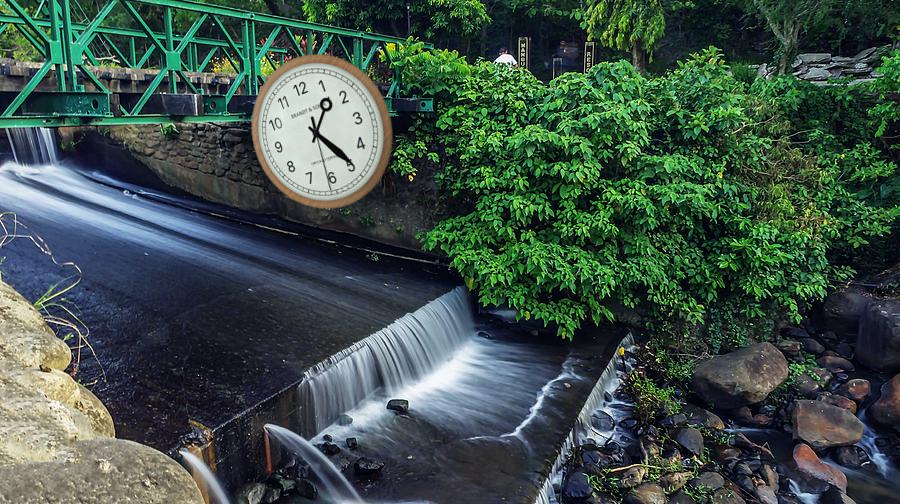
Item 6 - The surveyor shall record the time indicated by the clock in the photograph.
1:24:31
